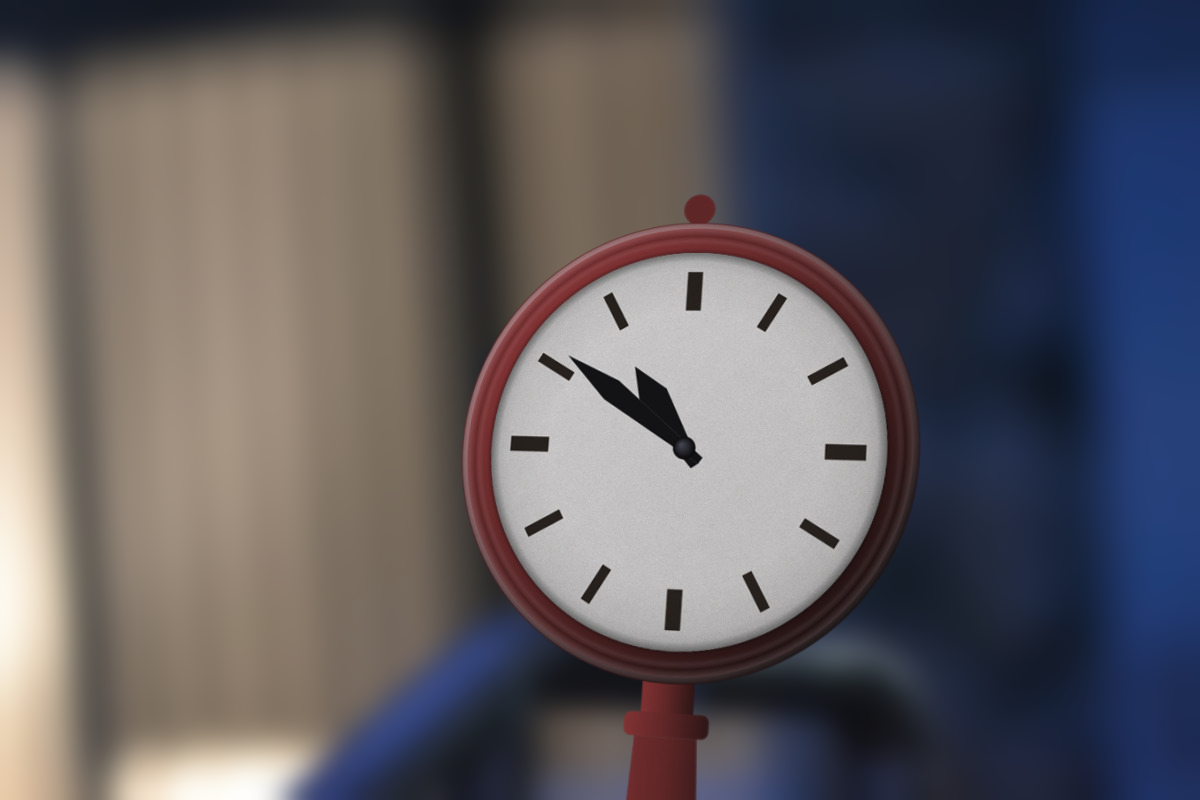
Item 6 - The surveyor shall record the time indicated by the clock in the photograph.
10:51
